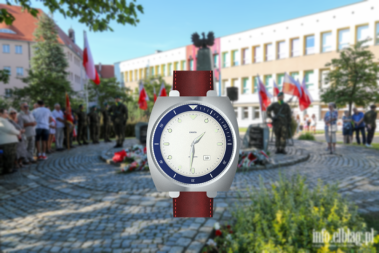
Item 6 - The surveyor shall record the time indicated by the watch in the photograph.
1:31
